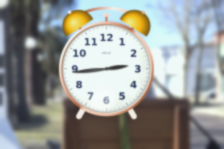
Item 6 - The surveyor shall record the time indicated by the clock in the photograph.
2:44
